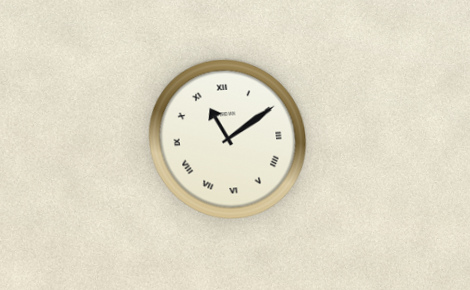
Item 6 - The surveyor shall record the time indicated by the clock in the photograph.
11:10
